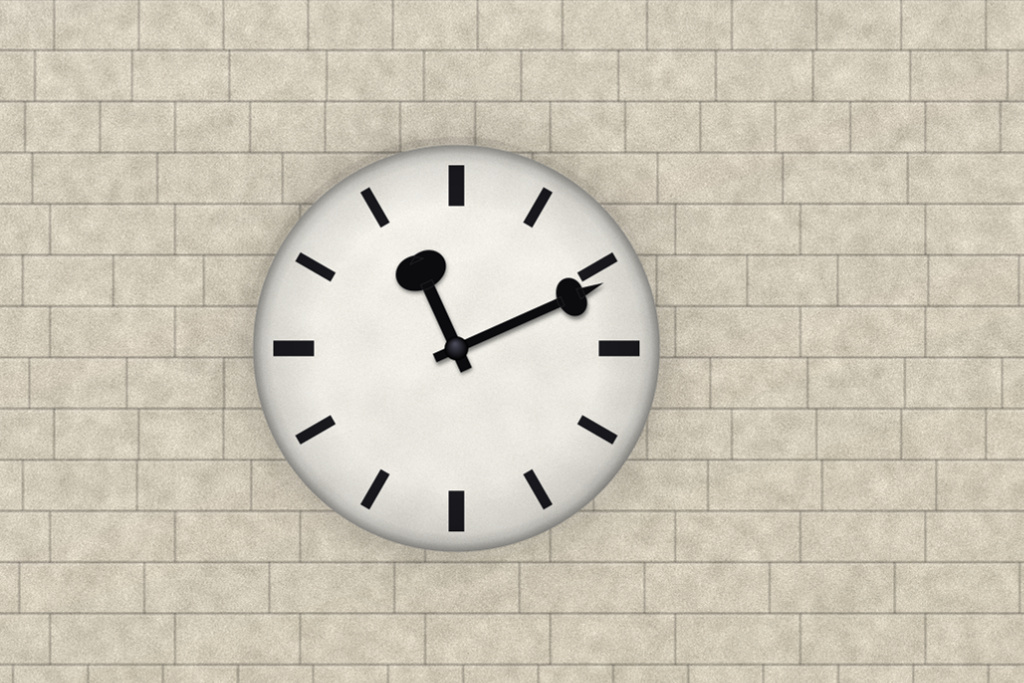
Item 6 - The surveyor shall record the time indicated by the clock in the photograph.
11:11
